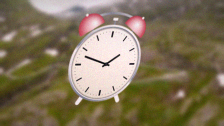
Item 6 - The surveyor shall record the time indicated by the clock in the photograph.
1:48
